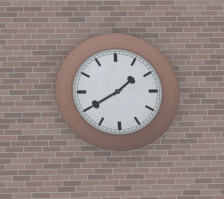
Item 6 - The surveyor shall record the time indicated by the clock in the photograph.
1:40
